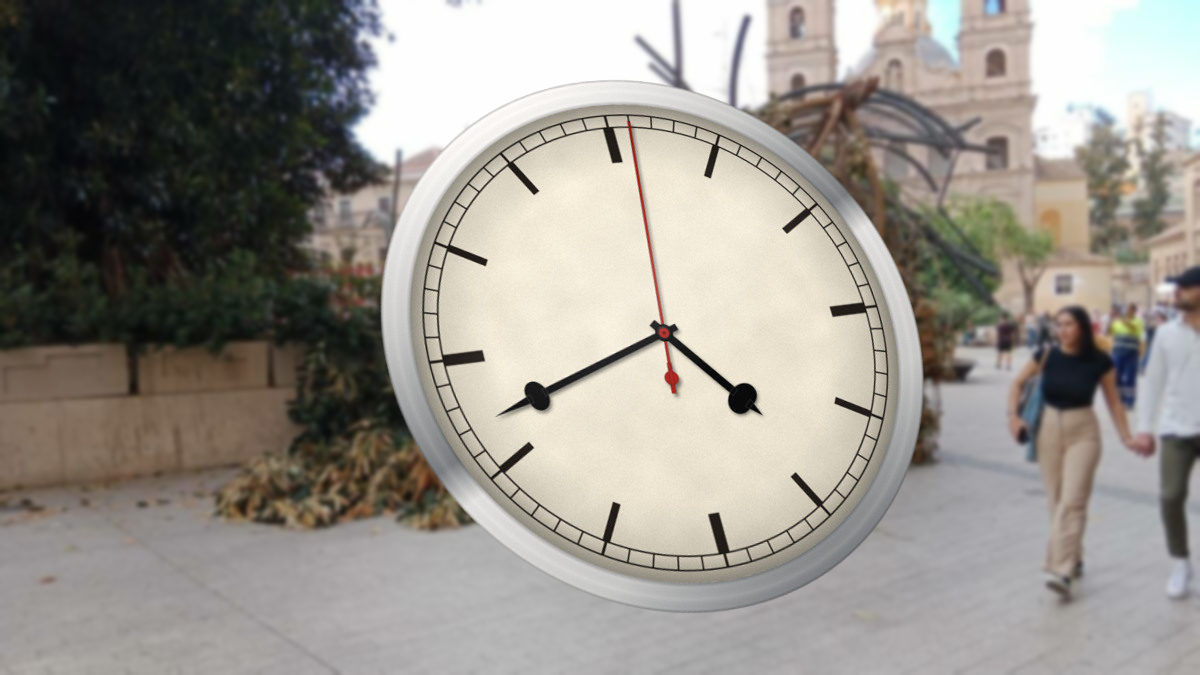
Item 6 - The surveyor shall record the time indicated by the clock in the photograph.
4:42:01
